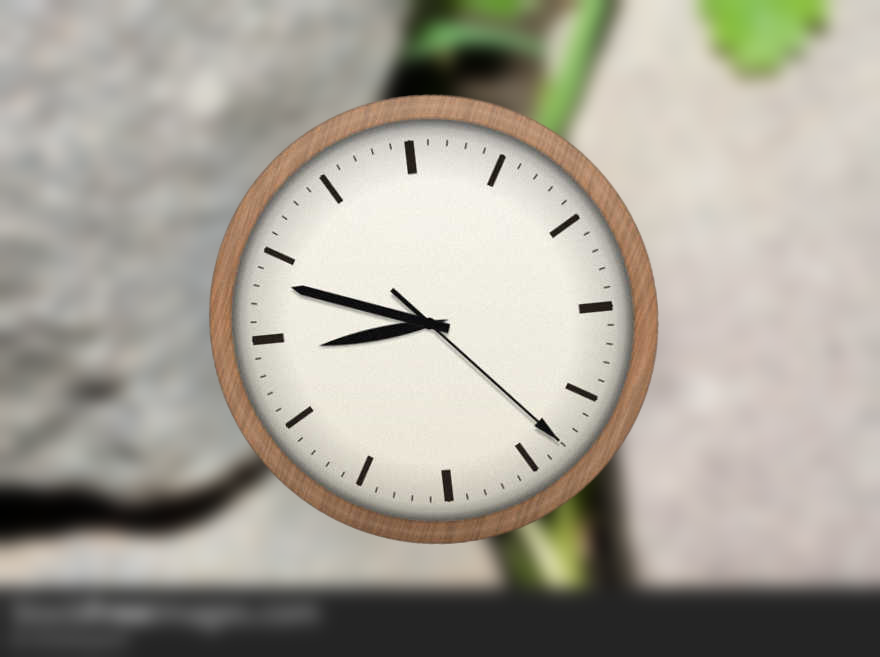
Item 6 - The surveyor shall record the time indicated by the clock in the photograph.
8:48:23
